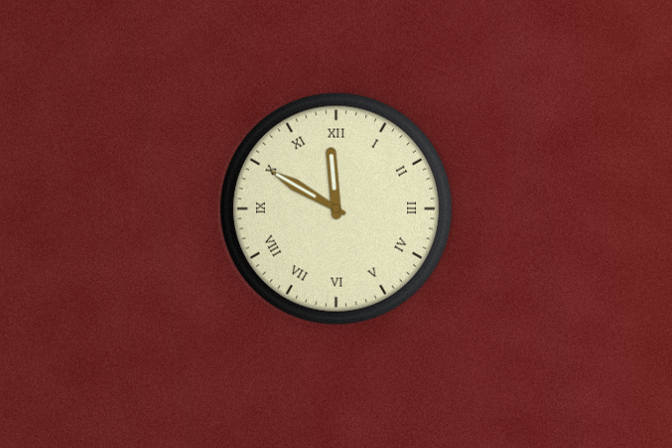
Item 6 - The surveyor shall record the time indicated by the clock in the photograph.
11:50
